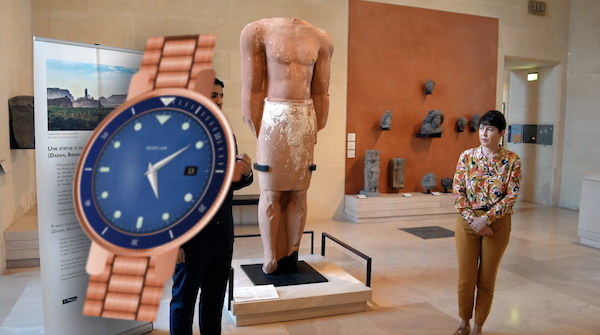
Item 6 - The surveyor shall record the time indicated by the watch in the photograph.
5:09
